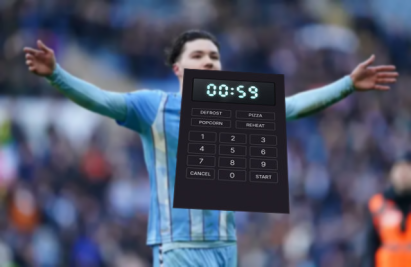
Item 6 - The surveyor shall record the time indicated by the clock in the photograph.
0:59
